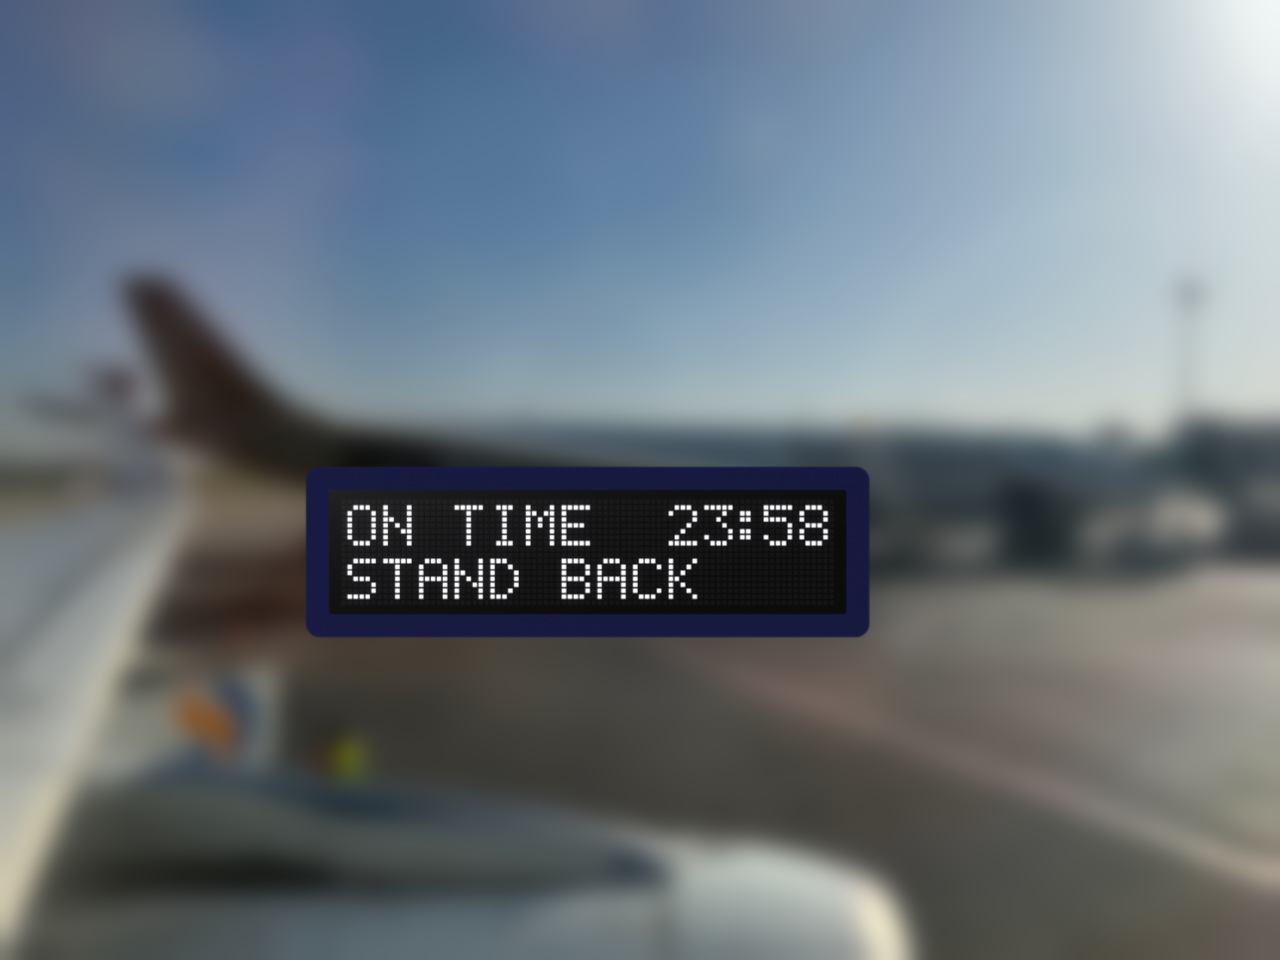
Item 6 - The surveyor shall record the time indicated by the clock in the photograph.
23:58
